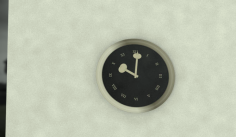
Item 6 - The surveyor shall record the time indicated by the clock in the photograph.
10:01
